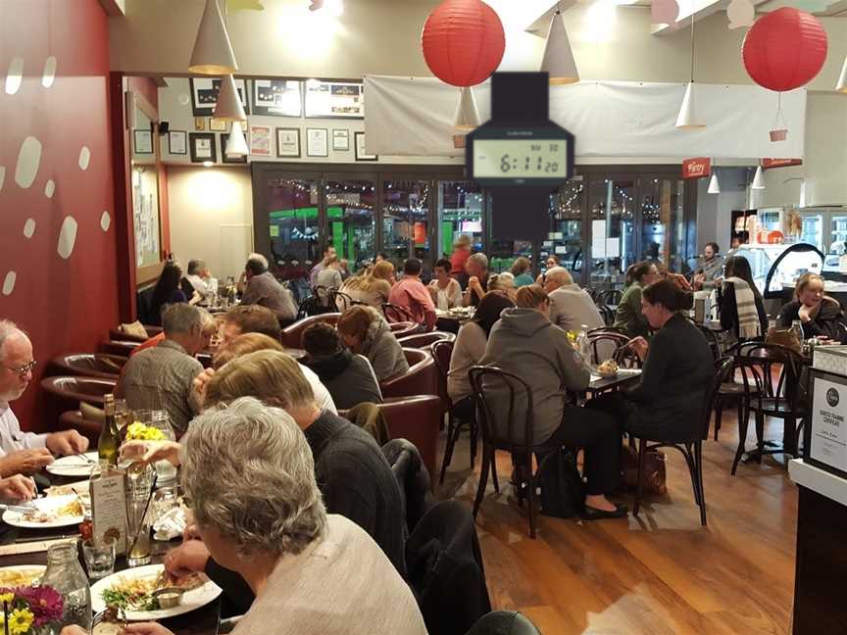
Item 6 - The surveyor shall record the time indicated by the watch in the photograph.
6:11
